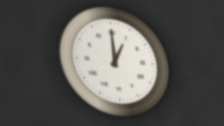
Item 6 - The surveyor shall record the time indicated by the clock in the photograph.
1:00
